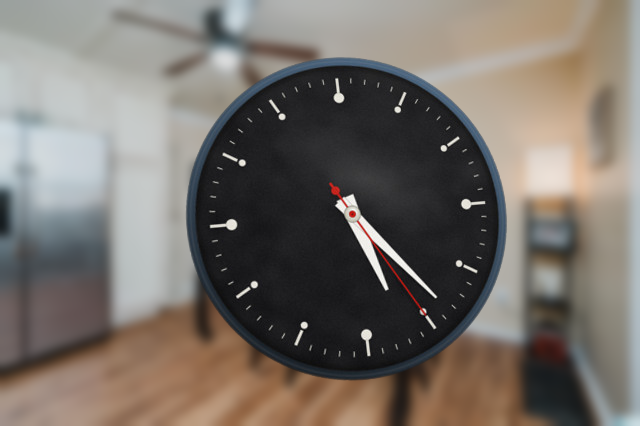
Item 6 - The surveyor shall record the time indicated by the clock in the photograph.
5:23:25
